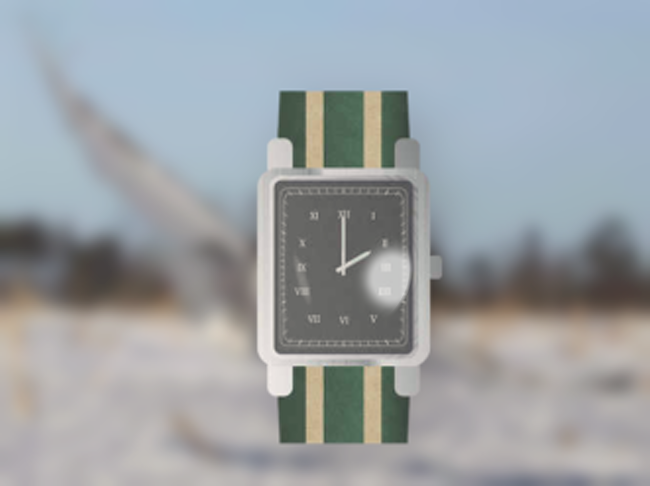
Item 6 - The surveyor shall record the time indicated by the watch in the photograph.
2:00
